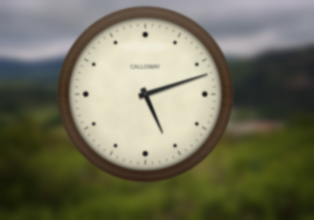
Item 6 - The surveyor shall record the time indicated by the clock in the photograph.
5:12
